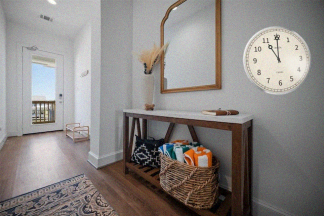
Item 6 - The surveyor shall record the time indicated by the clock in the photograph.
11:00
